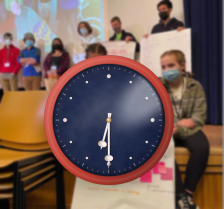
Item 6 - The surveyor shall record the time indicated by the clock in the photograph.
6:30
